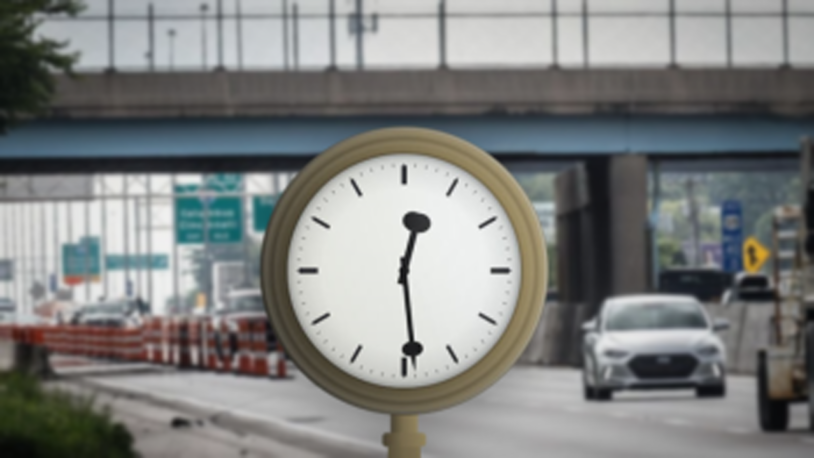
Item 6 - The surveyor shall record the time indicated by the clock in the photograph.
12:29
